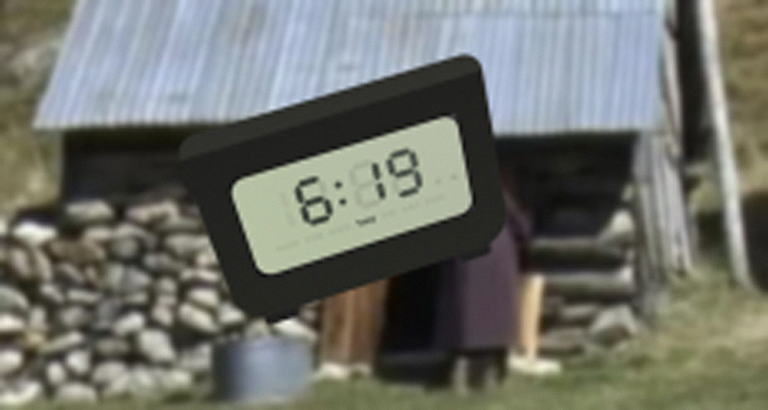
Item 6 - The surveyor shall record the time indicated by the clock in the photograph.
6:19
